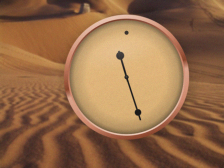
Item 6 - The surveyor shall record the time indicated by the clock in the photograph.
11:27
